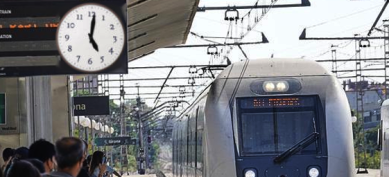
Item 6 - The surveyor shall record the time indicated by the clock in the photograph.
5:01
